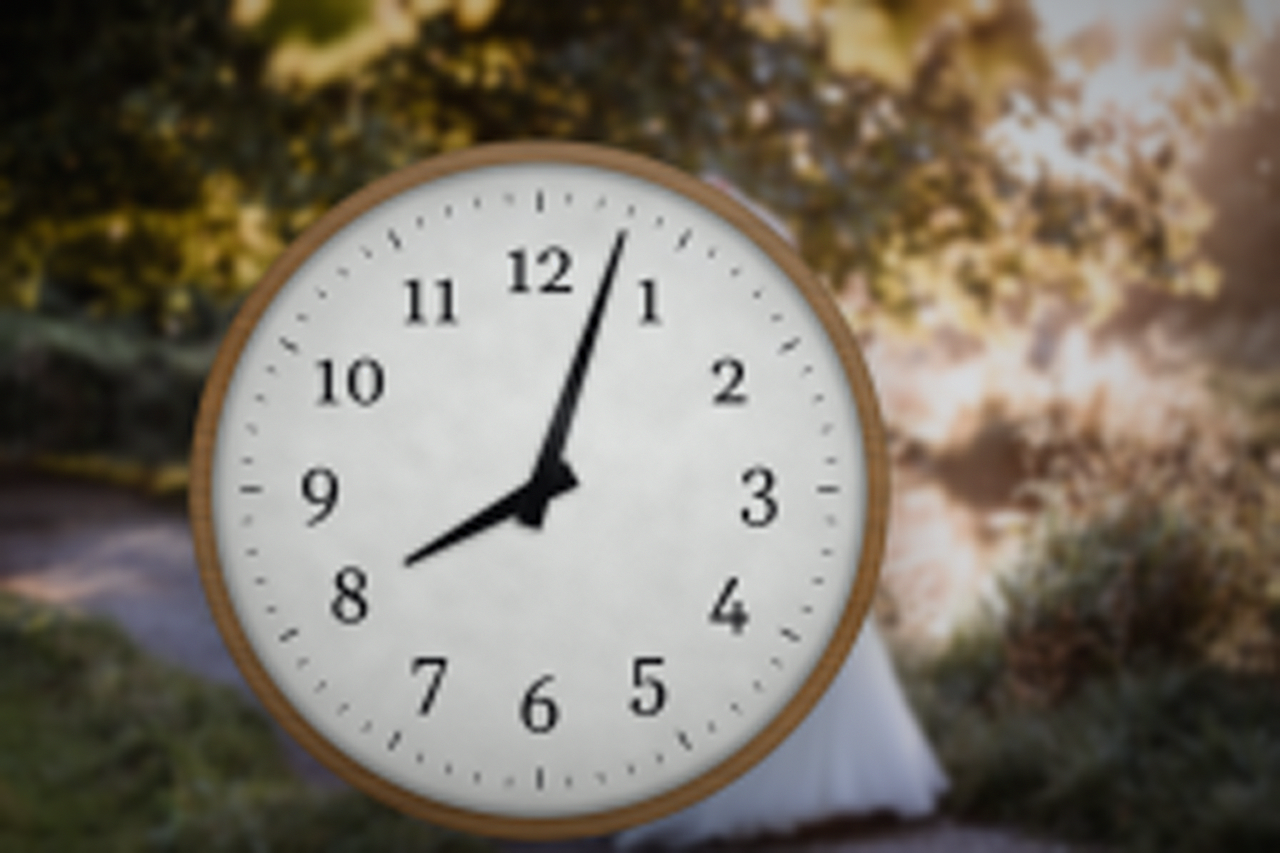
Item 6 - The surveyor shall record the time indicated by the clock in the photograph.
8:03
